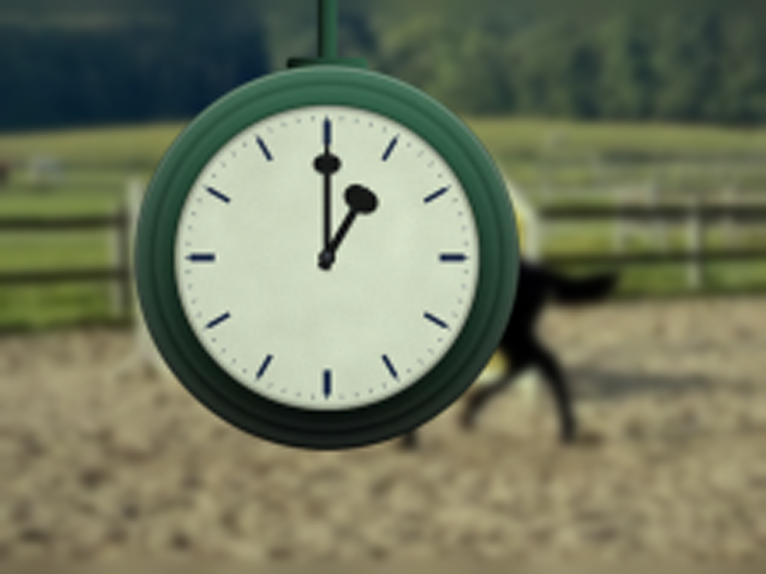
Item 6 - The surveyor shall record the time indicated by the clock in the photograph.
1:00
